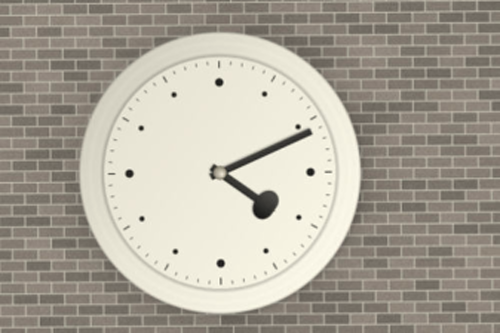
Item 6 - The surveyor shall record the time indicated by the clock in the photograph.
4:11
